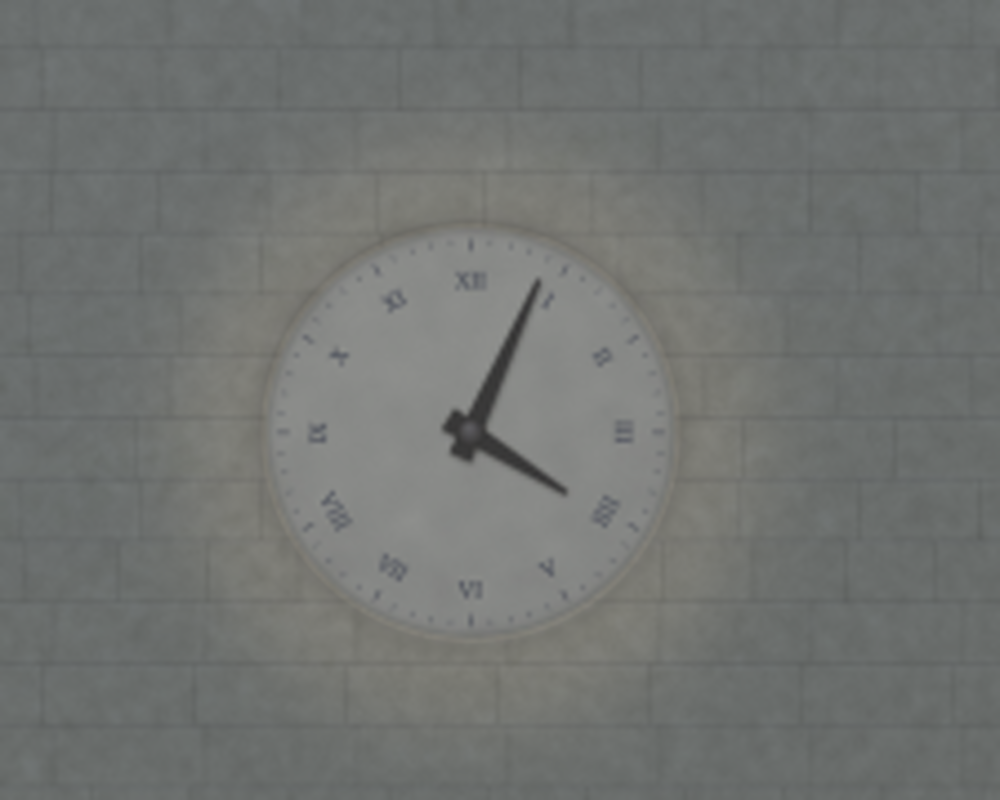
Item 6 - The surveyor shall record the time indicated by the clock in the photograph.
4:04
